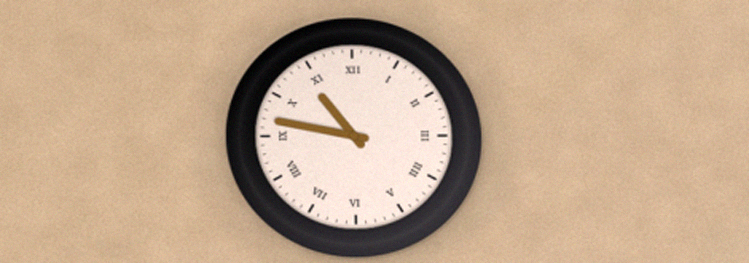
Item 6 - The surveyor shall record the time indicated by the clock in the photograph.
10:47
